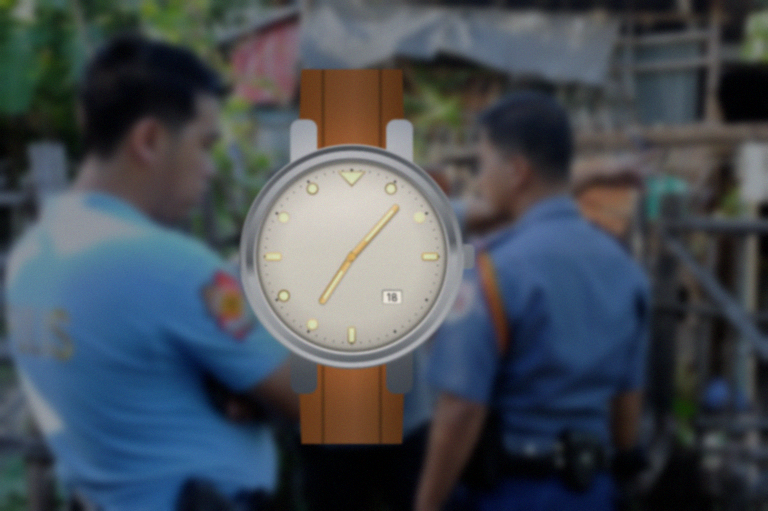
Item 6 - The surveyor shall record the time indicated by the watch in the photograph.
7:07
